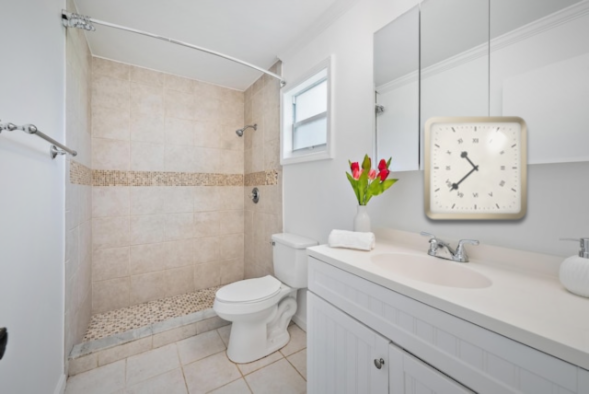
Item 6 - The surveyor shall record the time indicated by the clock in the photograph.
10:38
